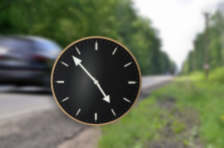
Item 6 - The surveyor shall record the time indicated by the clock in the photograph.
4:53
